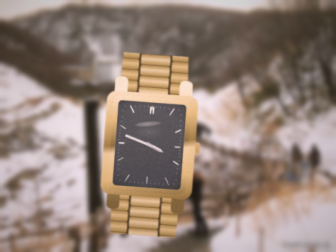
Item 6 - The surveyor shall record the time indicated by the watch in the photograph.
3:48
